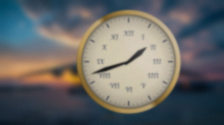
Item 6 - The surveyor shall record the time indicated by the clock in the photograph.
1:42
